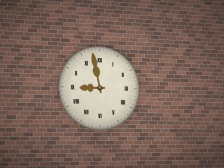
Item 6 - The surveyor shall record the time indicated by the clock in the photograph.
8:58
